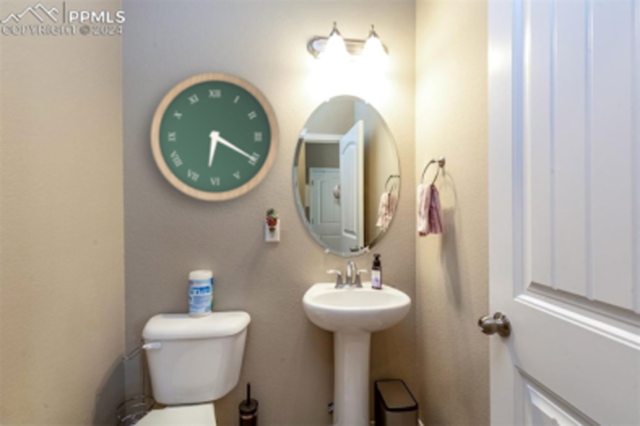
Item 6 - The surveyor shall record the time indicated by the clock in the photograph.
6:20
